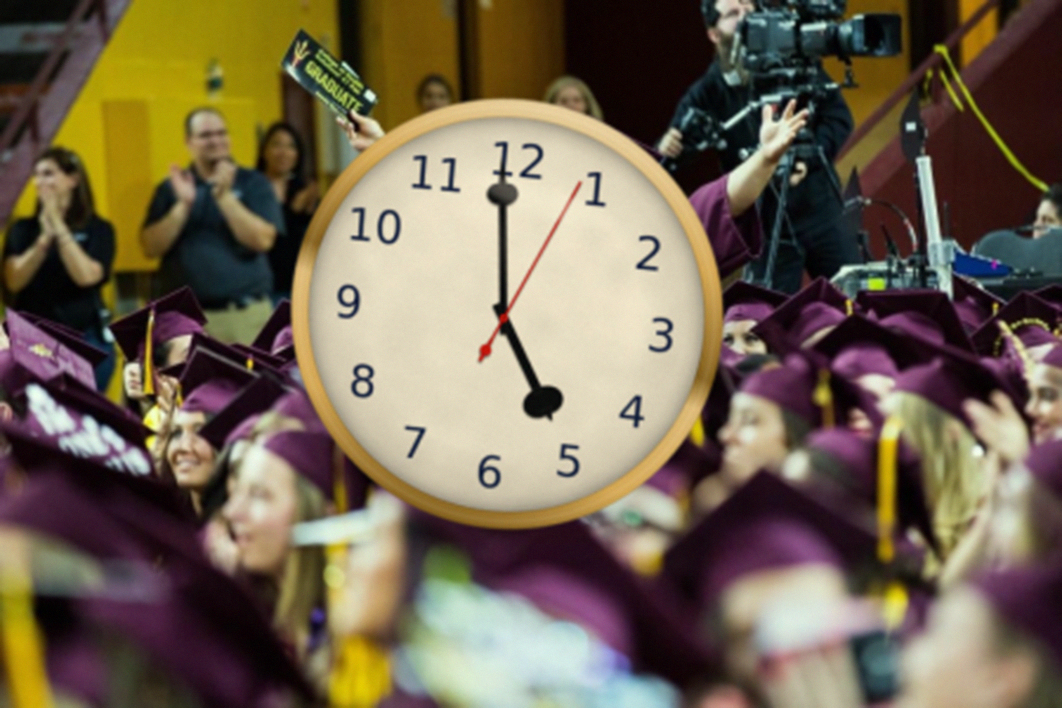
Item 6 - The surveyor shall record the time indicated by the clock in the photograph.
4:59:04
